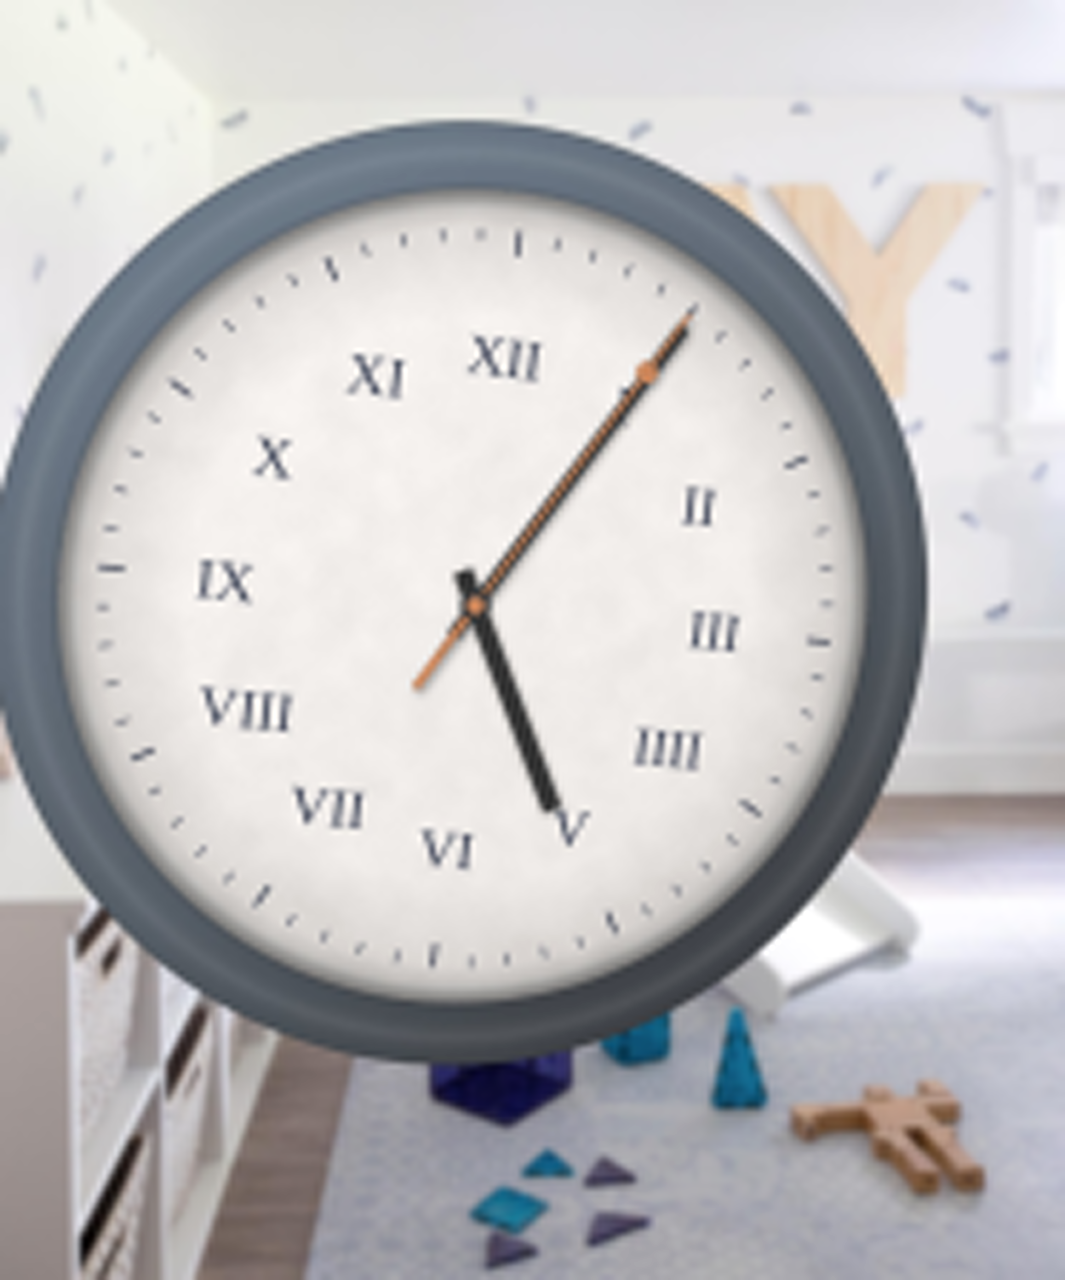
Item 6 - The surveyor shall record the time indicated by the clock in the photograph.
5:05:05
